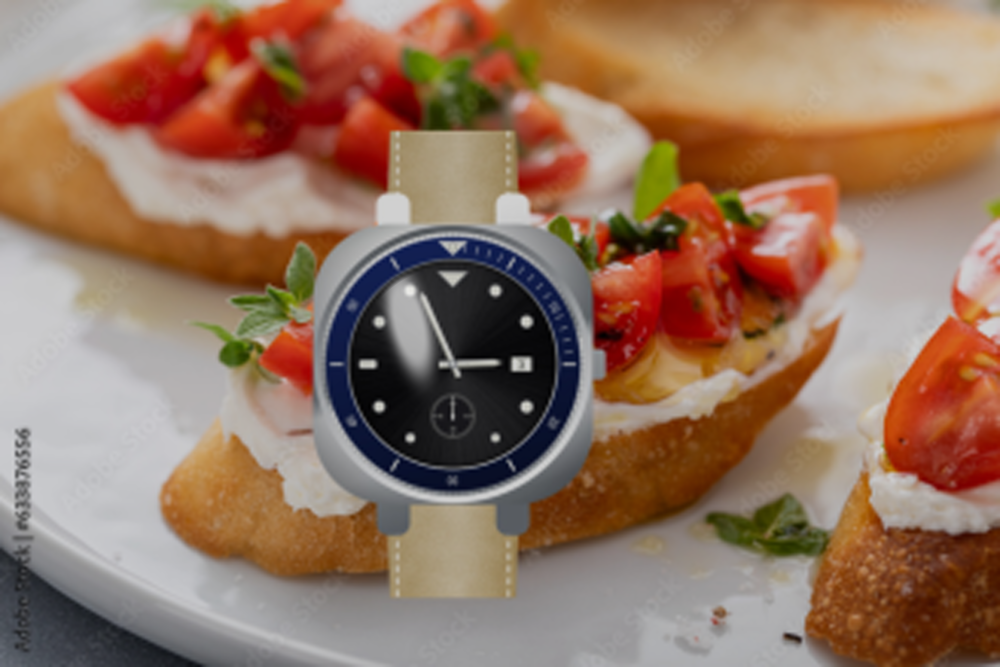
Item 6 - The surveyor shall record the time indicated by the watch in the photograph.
2:56
